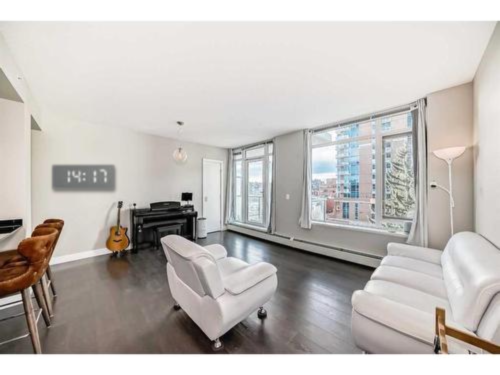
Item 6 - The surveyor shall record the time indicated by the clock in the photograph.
14:17
